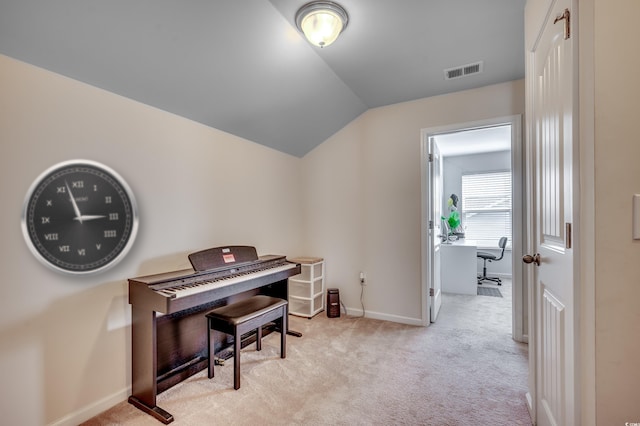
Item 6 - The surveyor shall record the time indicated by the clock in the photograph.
2:57
